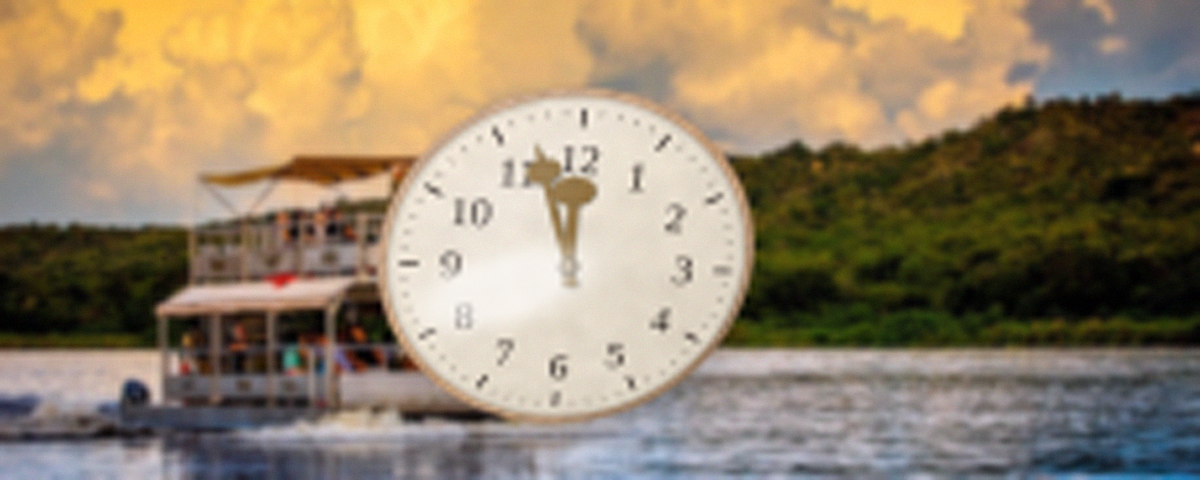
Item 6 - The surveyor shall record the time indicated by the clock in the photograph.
11:57
